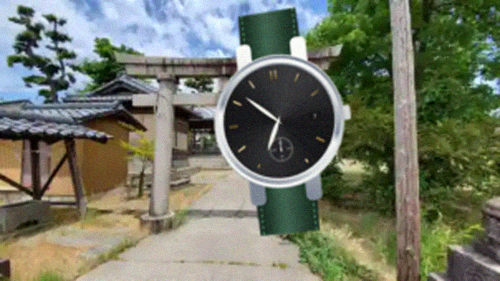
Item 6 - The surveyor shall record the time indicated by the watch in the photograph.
6:52
